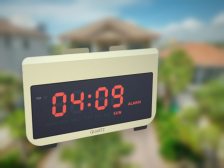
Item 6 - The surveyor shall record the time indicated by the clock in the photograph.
4:09
